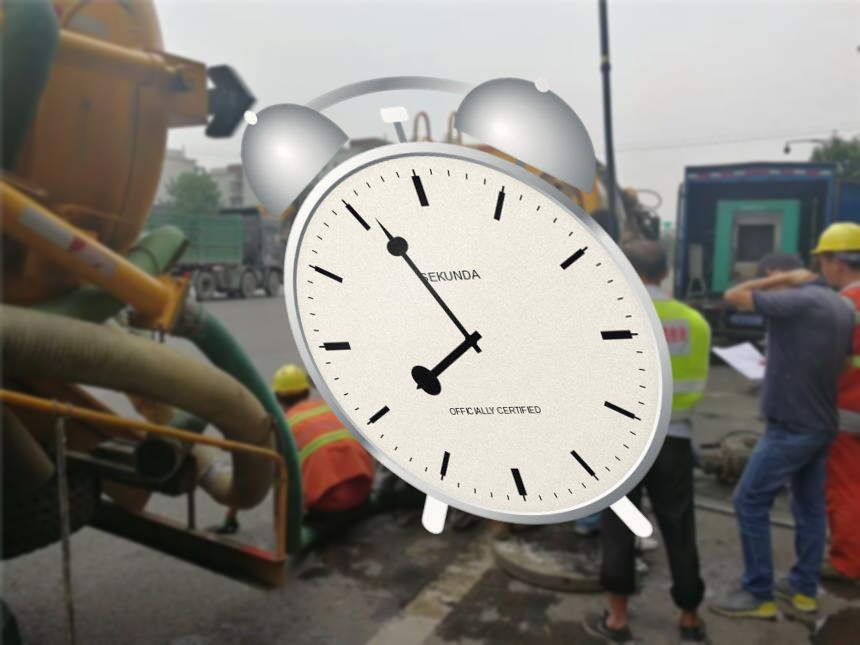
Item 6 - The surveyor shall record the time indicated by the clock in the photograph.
7:56
